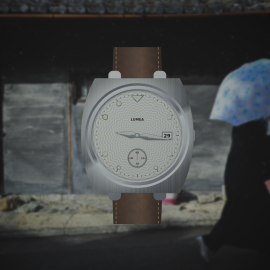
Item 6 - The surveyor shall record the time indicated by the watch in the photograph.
9:16
